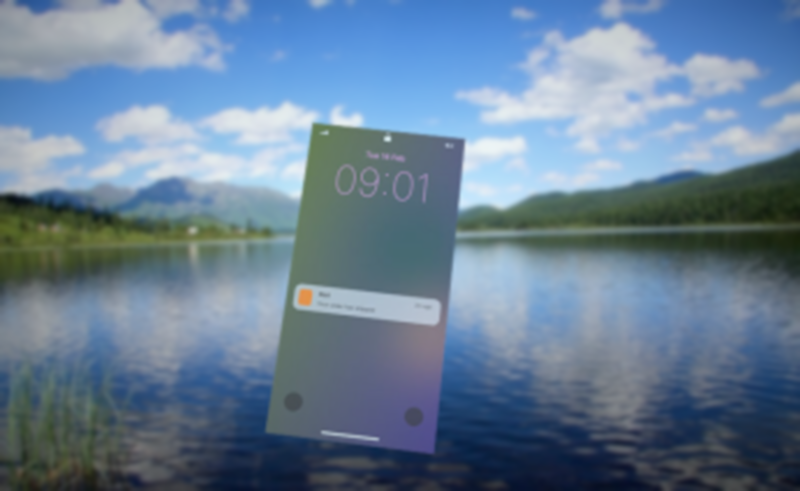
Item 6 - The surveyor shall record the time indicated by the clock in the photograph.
9:01
